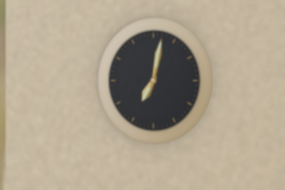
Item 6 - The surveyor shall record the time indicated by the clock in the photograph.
7:02
